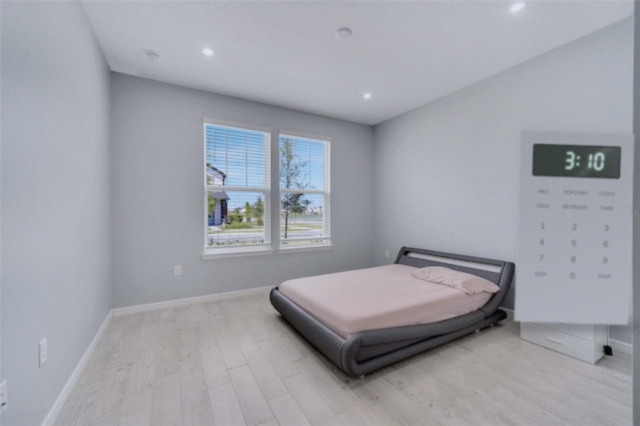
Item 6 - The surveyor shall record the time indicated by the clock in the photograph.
3:10
